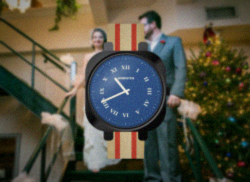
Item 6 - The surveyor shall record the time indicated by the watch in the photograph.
10:41
